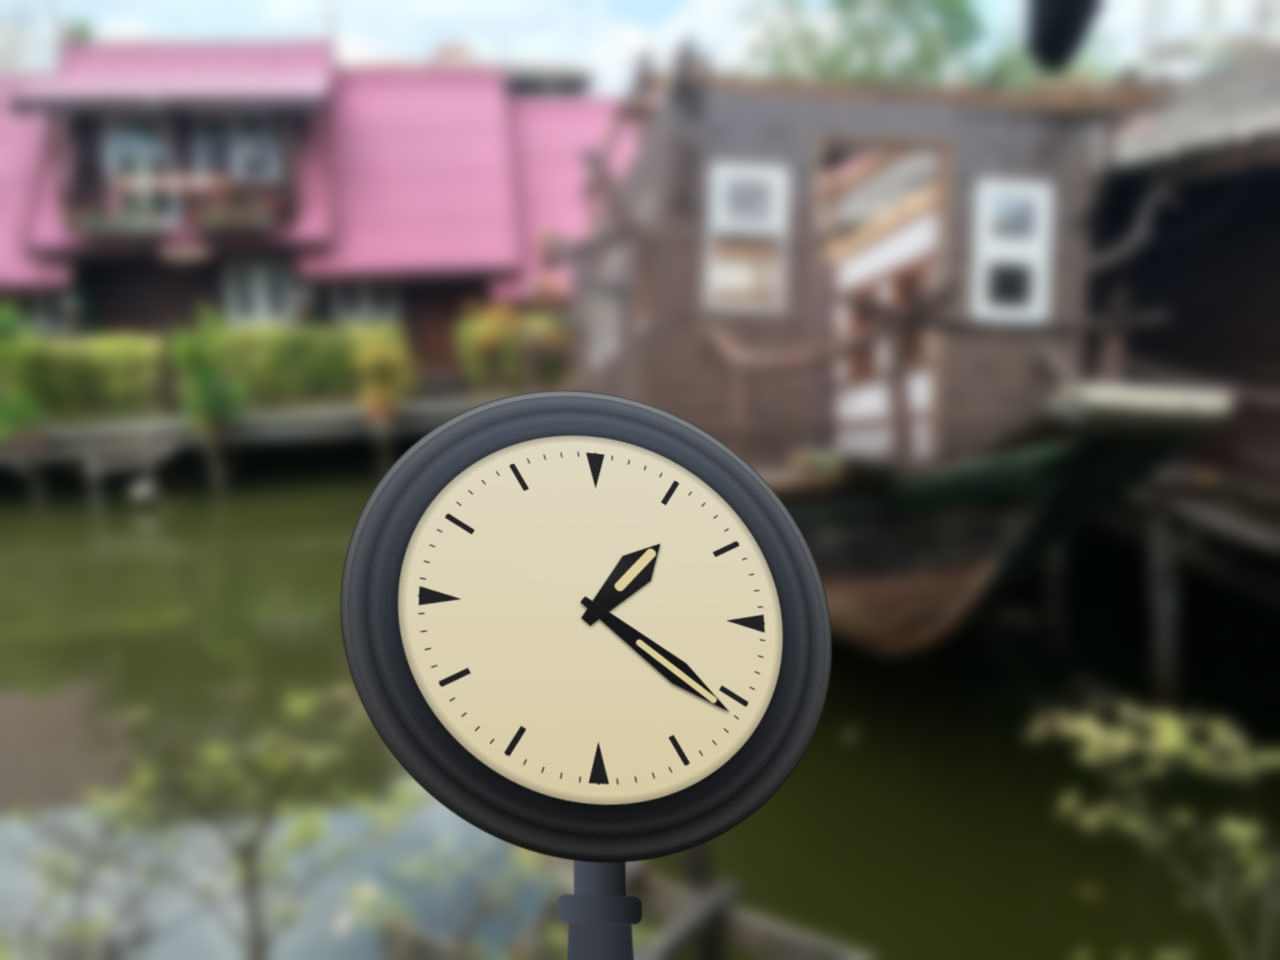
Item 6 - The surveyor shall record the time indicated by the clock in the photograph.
1:21
